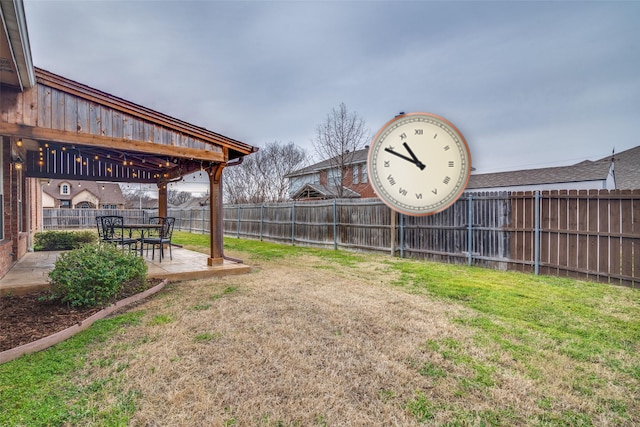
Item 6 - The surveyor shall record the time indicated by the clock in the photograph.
10:49
